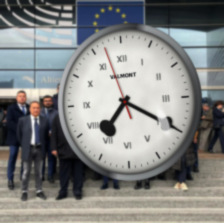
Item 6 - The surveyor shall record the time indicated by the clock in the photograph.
7:19:57
